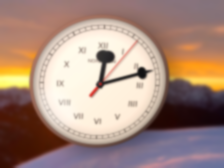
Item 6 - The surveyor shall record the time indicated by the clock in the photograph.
12:12:06
